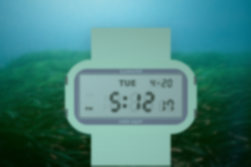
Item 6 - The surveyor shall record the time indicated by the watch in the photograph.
5:12:17
